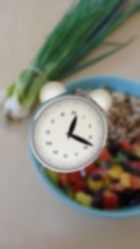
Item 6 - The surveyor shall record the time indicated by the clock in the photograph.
12:18
